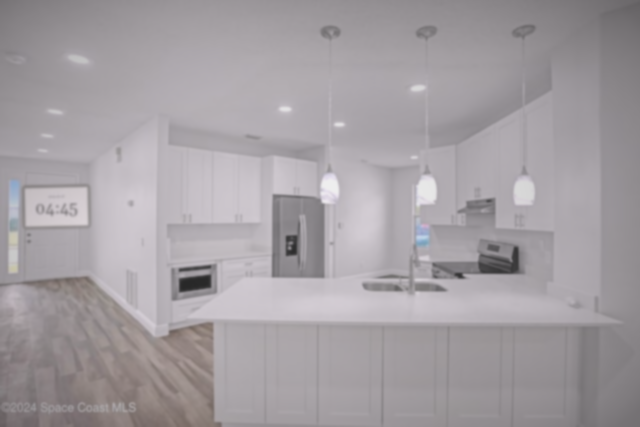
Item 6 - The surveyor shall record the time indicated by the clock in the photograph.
4:45
